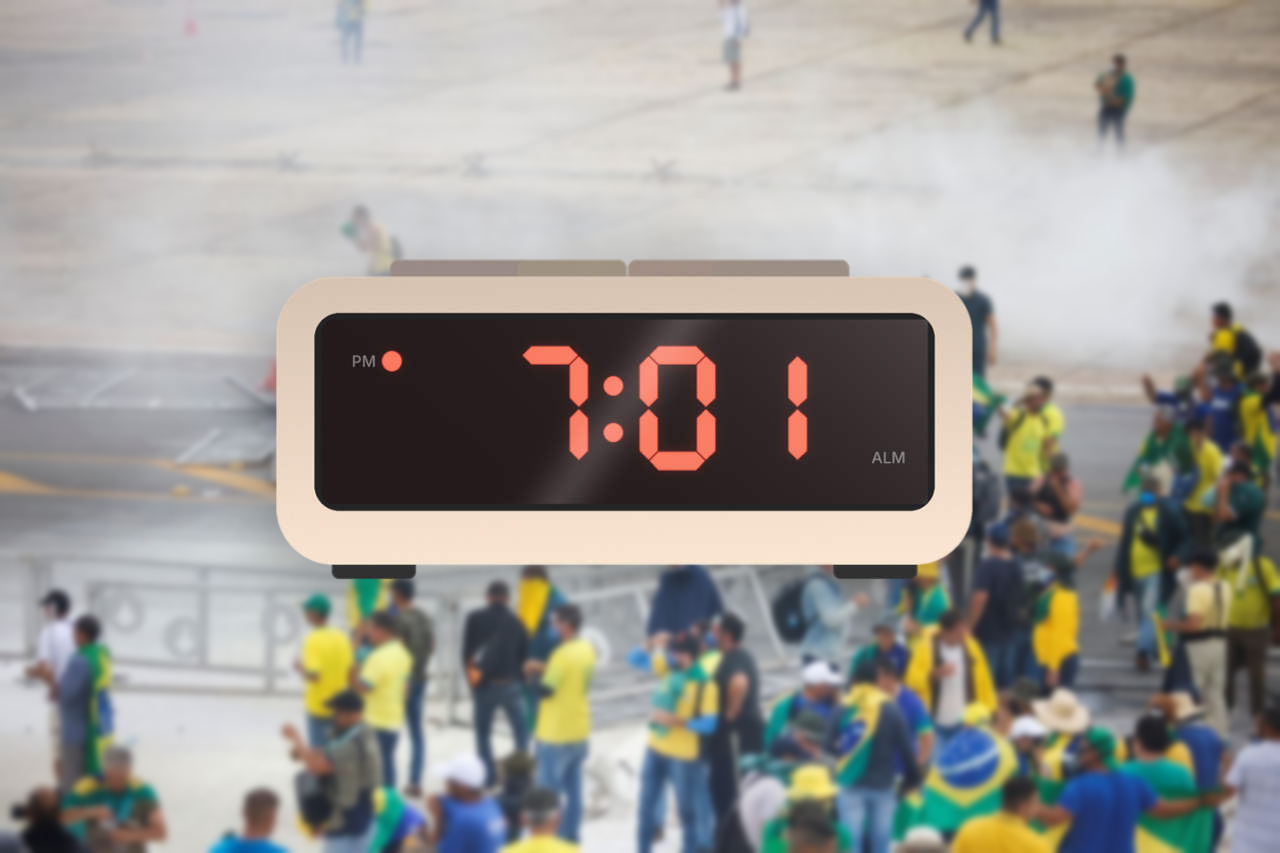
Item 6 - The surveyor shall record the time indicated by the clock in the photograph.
7:01
